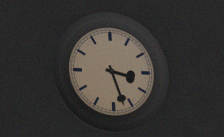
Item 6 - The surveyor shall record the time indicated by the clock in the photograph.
3:27
